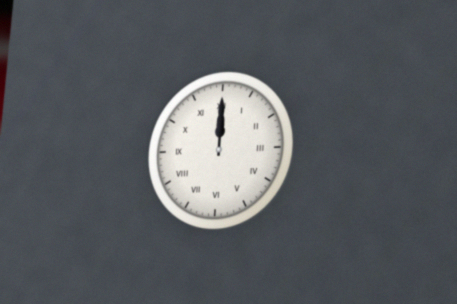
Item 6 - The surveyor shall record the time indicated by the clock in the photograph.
12:00
